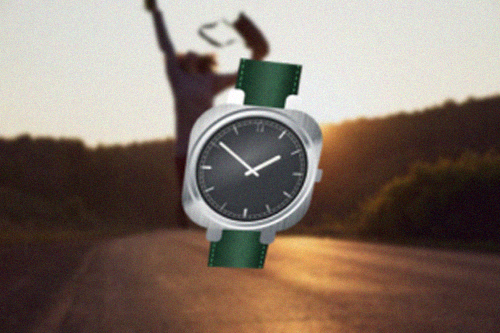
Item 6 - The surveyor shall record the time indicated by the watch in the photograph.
1:51
